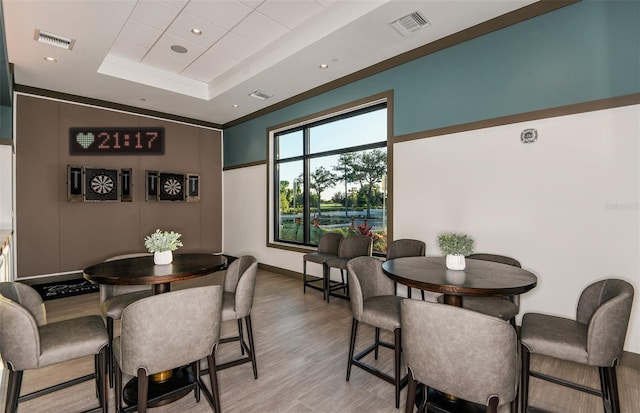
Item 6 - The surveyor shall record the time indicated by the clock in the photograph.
21:17
